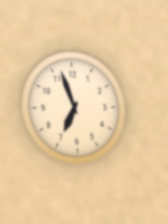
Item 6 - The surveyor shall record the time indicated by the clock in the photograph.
6:57
